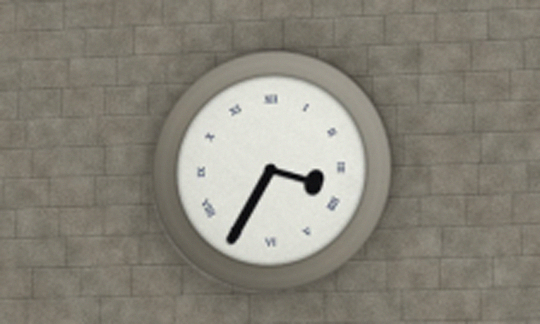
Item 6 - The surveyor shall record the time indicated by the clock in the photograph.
3:35
